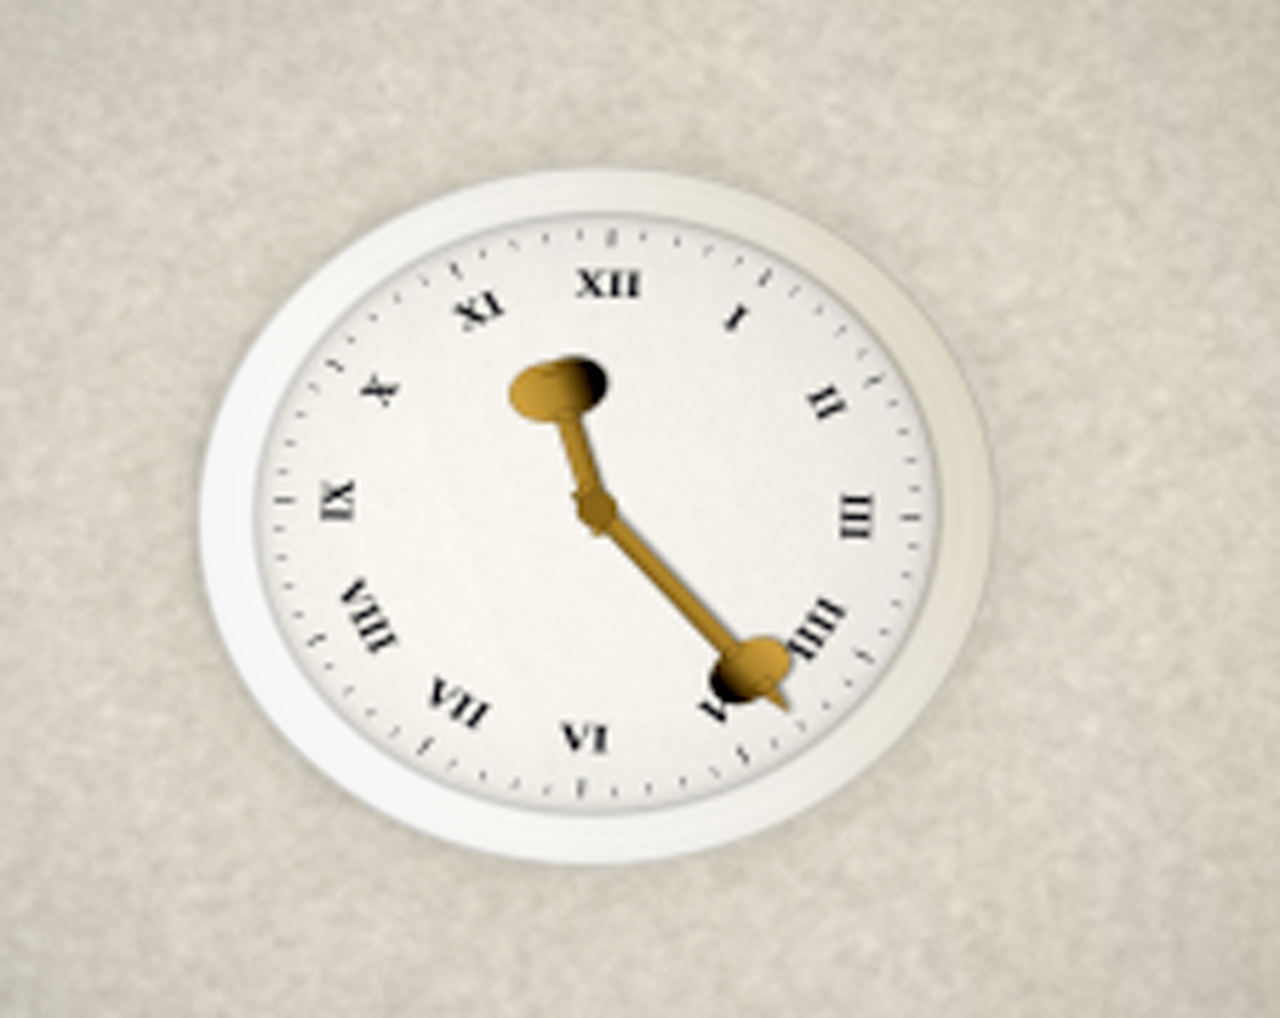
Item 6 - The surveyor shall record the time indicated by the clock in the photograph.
11:23
